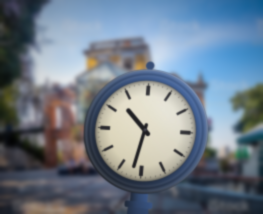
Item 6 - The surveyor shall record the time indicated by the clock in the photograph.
10:32
